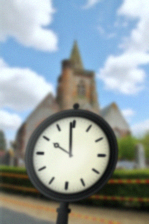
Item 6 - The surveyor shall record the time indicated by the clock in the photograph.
9:59
